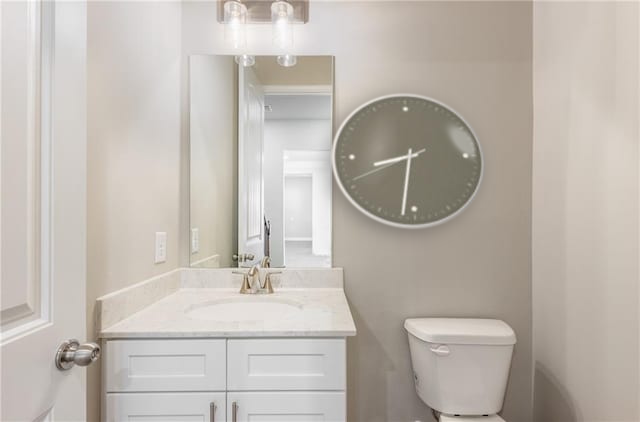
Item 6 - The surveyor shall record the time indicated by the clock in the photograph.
8:31:41
